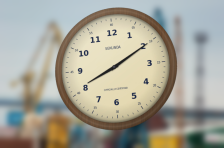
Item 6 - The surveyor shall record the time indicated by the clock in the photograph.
8:10
